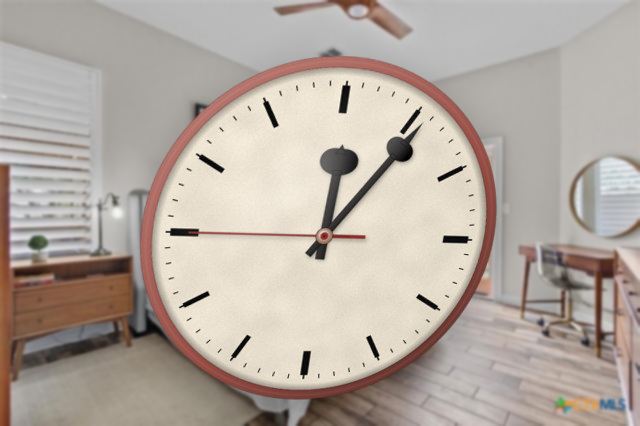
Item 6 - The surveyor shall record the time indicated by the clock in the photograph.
12:05:45
